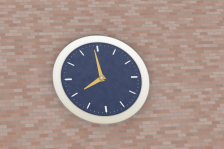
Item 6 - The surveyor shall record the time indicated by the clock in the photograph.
7:59
